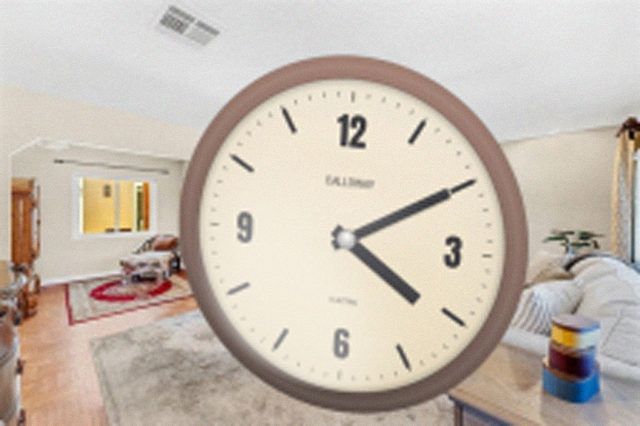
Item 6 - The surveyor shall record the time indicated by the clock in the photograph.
4:10
